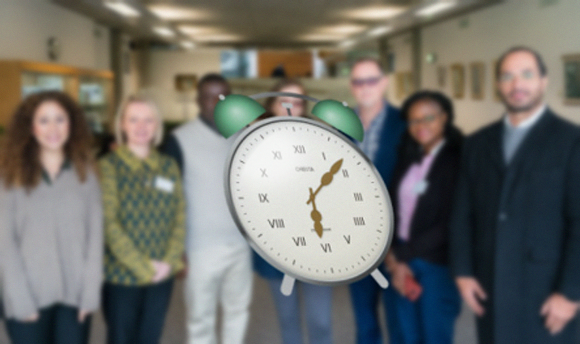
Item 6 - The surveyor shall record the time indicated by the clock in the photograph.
6:08
